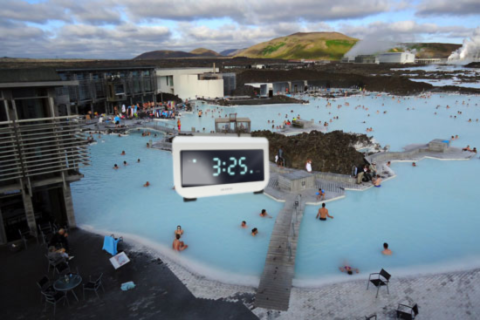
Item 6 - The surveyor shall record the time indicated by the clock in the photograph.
3:25
